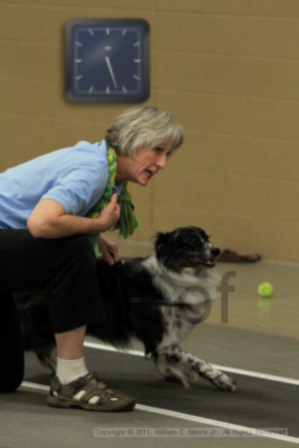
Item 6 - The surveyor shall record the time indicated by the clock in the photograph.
5:27
